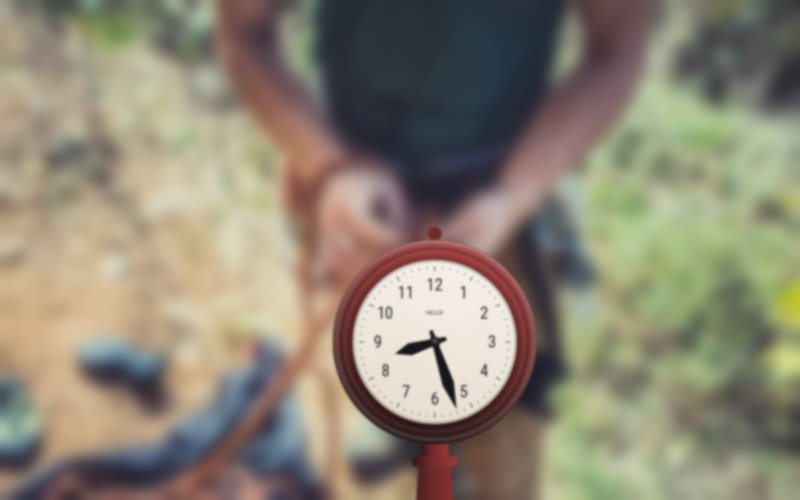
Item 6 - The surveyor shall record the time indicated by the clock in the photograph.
8:27
